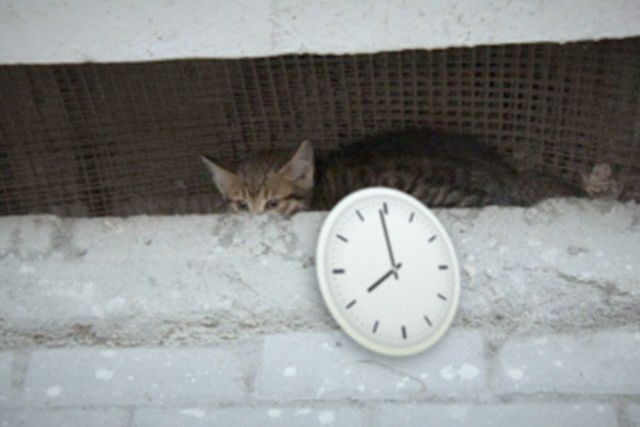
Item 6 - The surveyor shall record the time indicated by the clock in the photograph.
7:59
